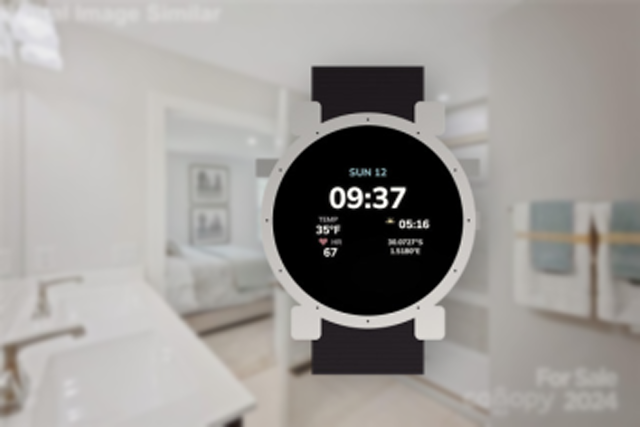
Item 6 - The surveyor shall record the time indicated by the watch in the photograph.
9:37
